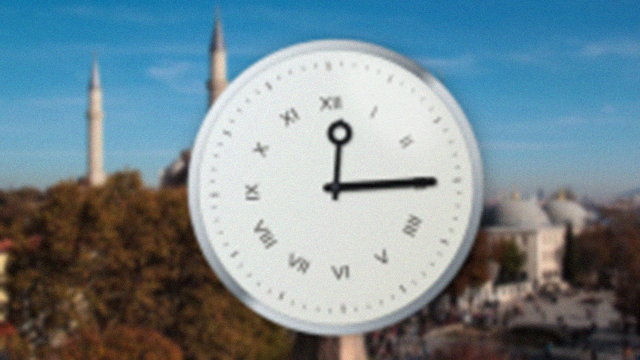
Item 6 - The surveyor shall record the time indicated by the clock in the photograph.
12:15
